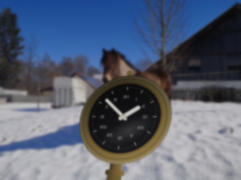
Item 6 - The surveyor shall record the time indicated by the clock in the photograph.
1:52
